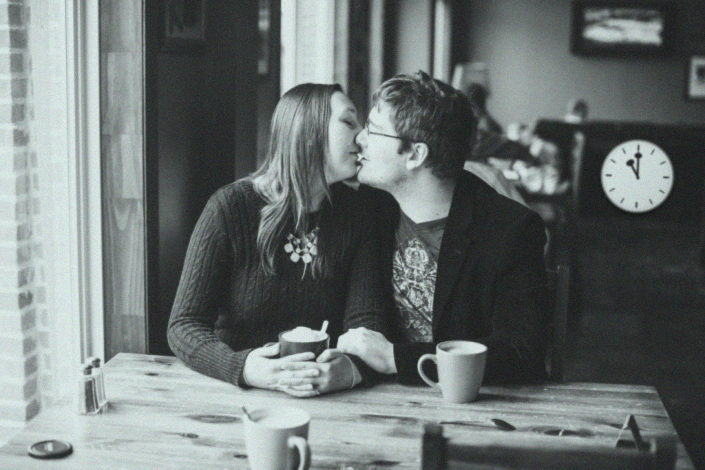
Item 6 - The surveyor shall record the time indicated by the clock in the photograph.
11:00
